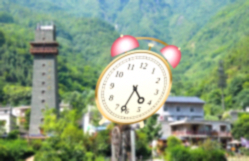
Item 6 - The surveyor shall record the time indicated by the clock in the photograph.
4:32
